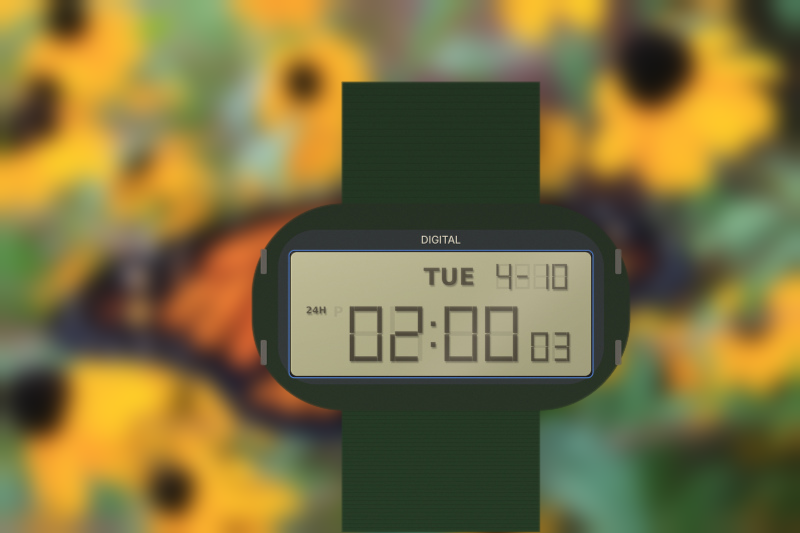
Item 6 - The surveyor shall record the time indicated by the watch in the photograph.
2:00:03
